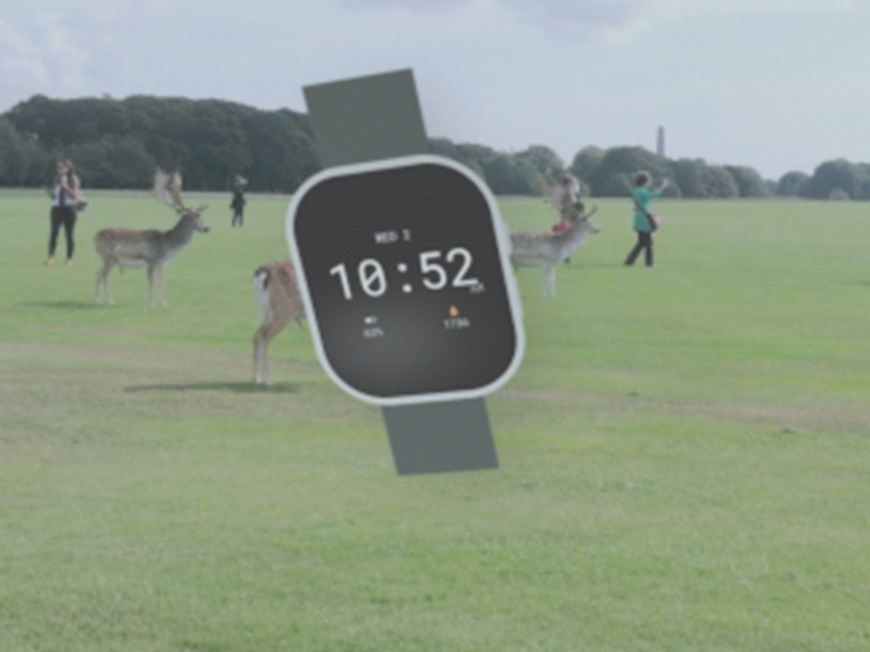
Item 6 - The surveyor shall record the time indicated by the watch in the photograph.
10:52
